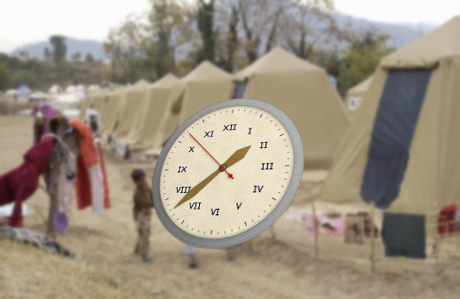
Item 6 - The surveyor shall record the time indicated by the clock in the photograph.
1:37:52
